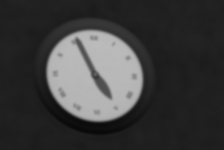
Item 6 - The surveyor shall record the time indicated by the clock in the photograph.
4:56
